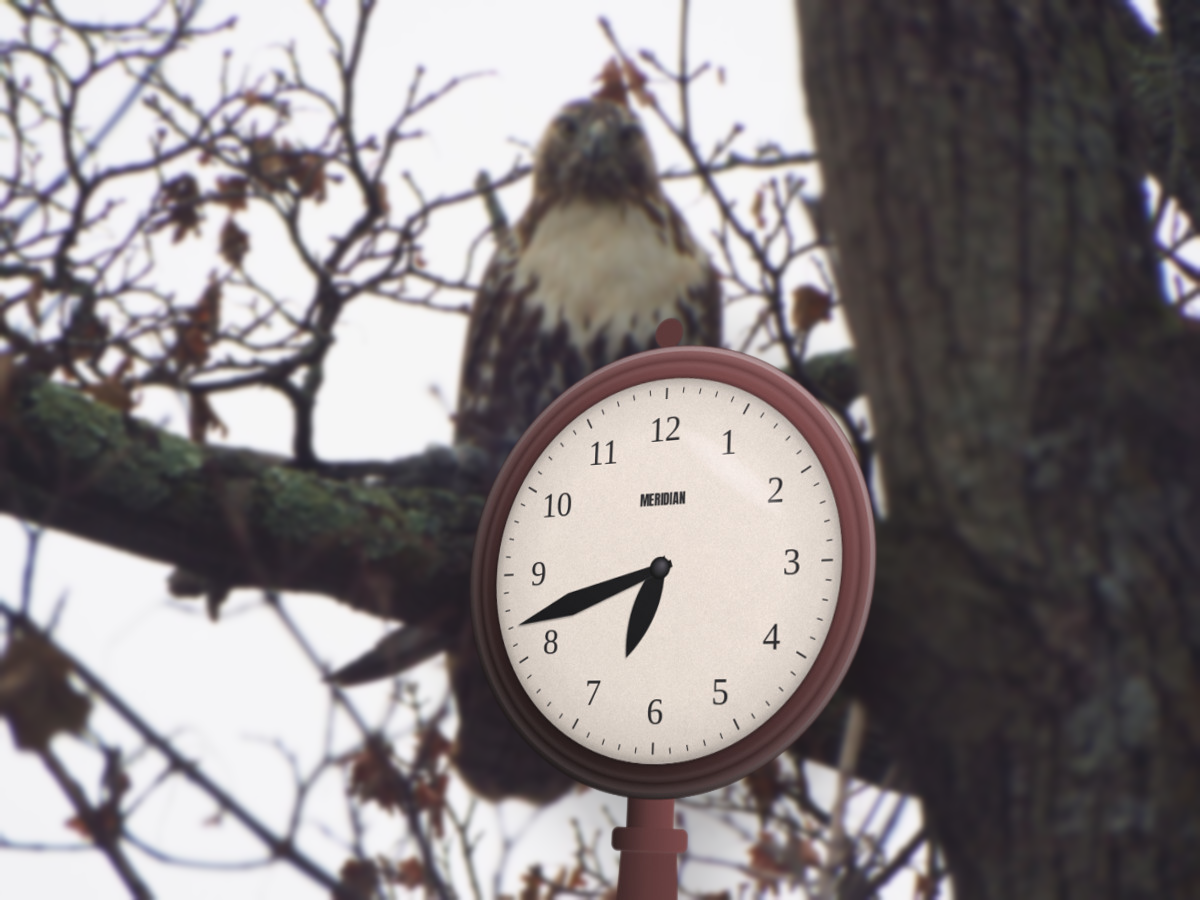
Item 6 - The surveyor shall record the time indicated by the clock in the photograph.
6:42
